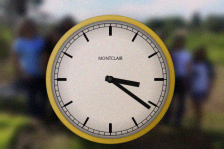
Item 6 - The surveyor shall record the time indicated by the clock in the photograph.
3:21
